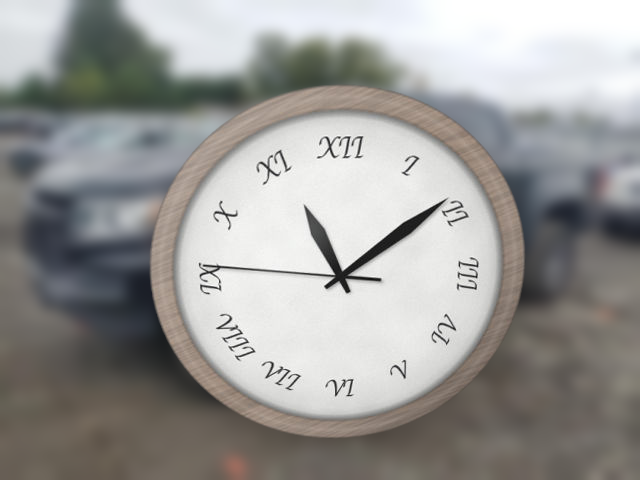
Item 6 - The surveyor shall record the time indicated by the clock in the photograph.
11:08:46
